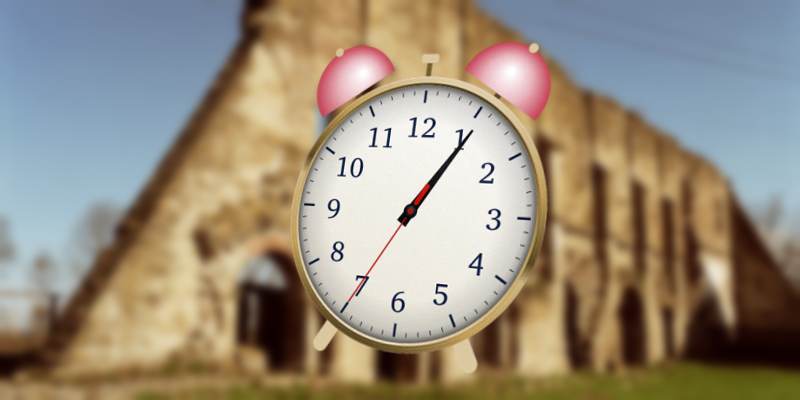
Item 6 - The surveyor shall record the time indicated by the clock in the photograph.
1:05:35
